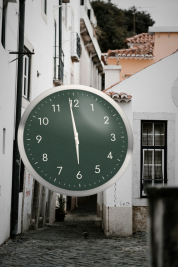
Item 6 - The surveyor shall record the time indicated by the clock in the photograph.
5:59
